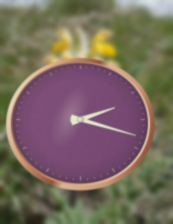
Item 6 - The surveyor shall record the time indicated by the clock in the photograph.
2:18
